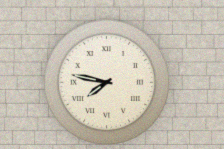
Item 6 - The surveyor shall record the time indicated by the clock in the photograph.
7:47
